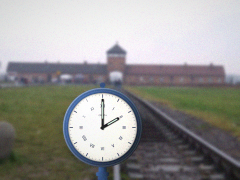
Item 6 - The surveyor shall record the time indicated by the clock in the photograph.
2:00
